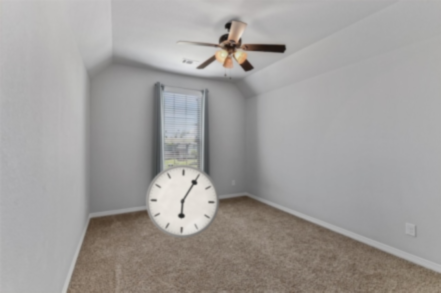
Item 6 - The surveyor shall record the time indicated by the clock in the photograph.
6:05
